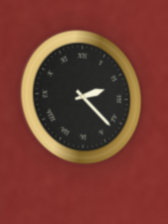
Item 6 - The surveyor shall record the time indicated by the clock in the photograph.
2:22
